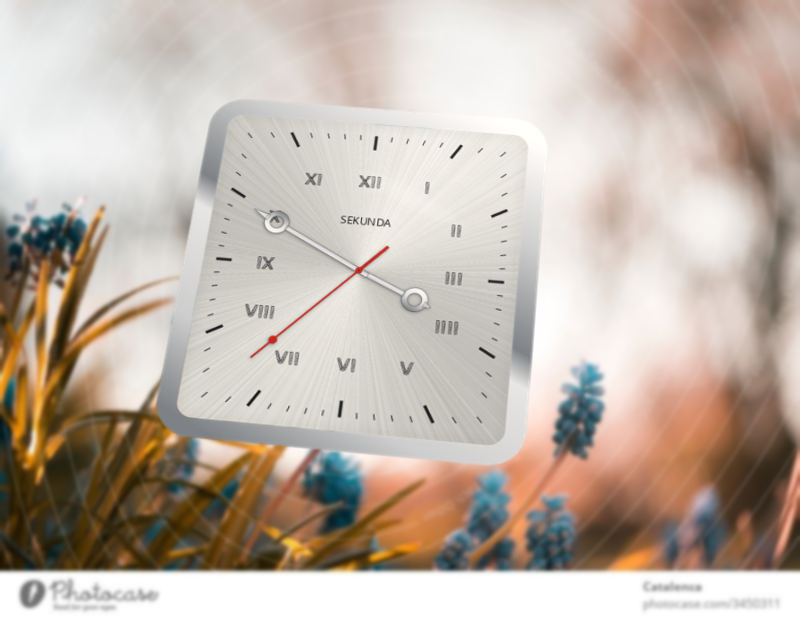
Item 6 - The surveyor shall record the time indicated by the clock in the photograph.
3:49:37
